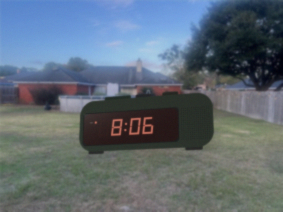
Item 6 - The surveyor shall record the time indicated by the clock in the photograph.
8:06
